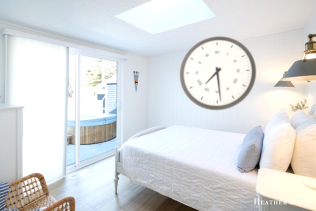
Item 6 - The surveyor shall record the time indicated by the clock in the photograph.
7:29
